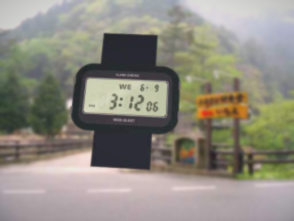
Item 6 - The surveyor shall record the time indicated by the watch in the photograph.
3:12:06
